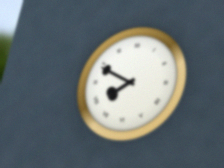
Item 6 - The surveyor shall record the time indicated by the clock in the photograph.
7:49
